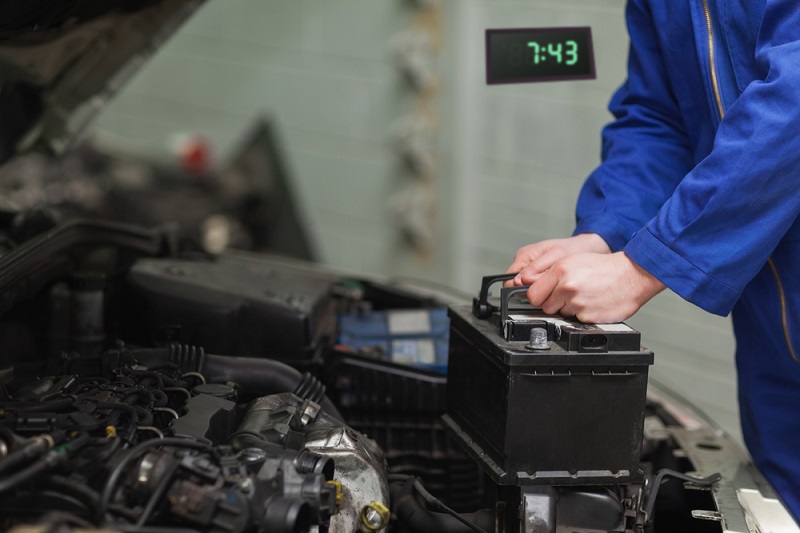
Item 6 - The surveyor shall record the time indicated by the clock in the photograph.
7:43
